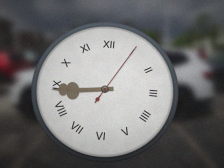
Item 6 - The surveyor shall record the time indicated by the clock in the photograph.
8:44:05
